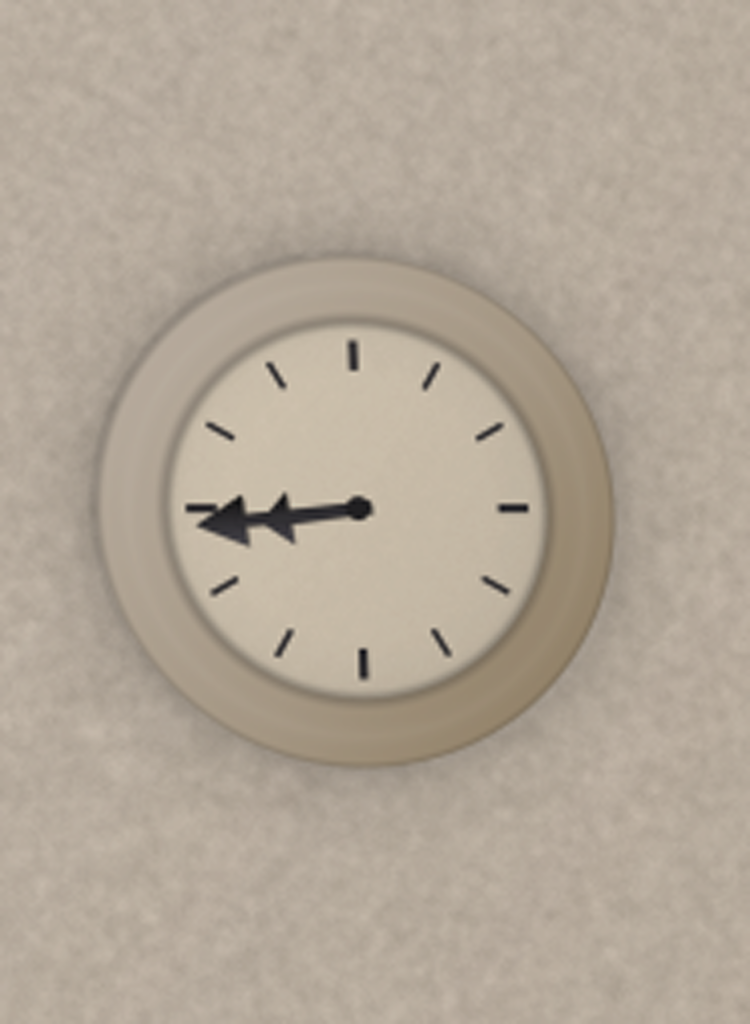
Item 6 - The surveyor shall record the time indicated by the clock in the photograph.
8:44
